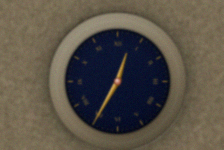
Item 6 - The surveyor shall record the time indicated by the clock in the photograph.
12:35
